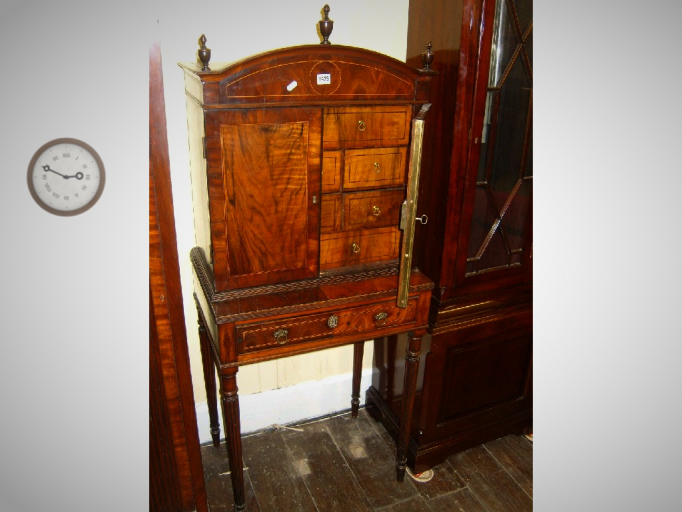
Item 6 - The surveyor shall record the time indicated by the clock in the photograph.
2:49
